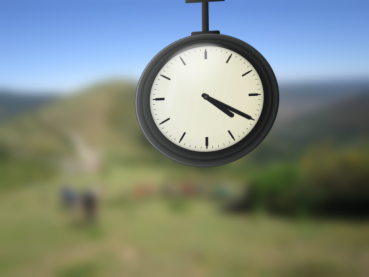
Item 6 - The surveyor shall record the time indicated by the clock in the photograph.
4:20
